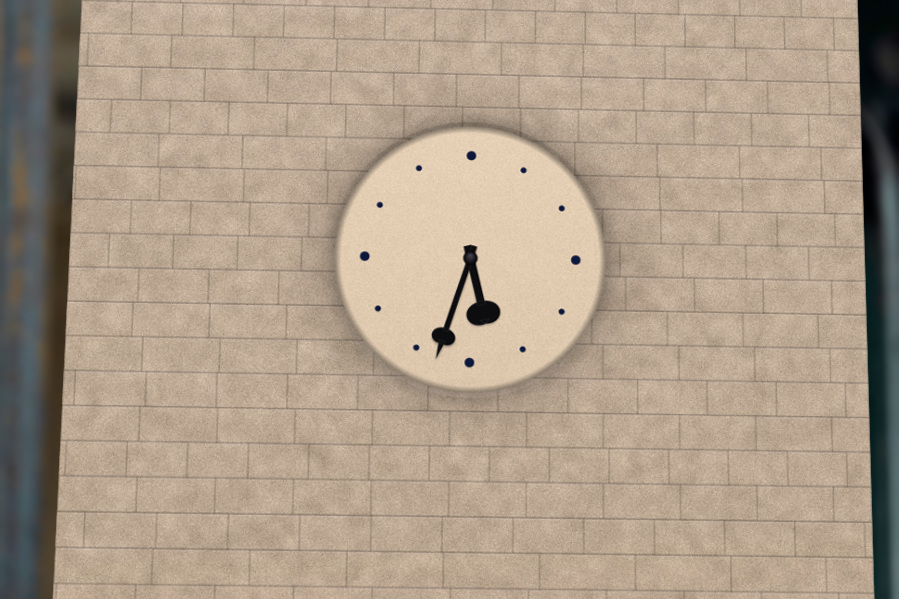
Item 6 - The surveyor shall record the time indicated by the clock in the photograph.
5:33
